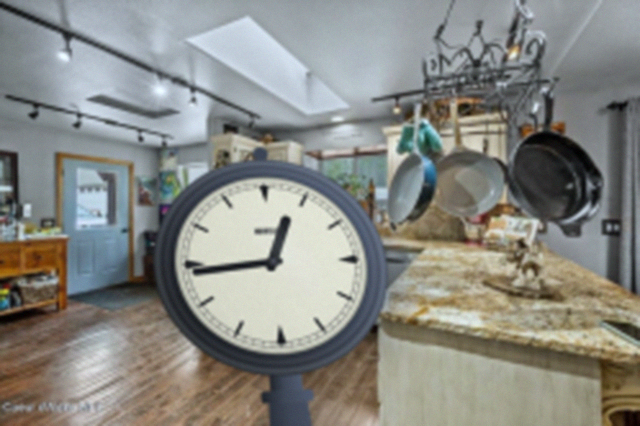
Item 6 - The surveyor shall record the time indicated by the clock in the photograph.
12:44
